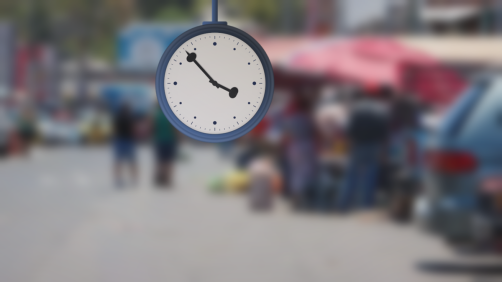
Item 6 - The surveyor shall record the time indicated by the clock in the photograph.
3:53
